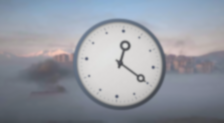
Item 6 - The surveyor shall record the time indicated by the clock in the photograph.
12:20
